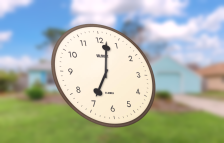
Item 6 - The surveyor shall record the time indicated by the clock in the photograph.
7:02
